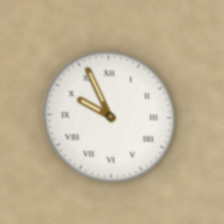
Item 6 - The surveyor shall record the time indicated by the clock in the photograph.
9:56
